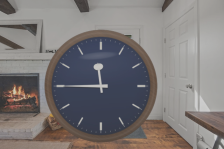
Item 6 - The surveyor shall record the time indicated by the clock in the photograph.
11:45
